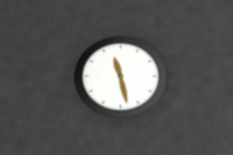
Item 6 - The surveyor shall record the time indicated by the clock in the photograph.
11:28
